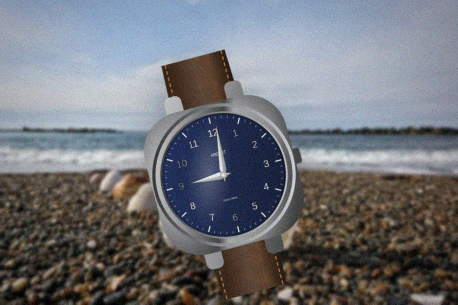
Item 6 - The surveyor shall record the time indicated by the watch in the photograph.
9:01
